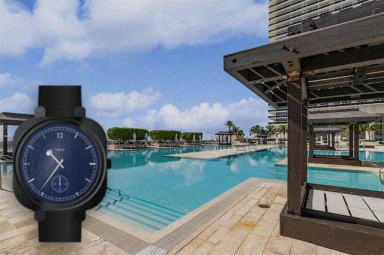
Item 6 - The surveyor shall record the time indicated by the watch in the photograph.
10:36
